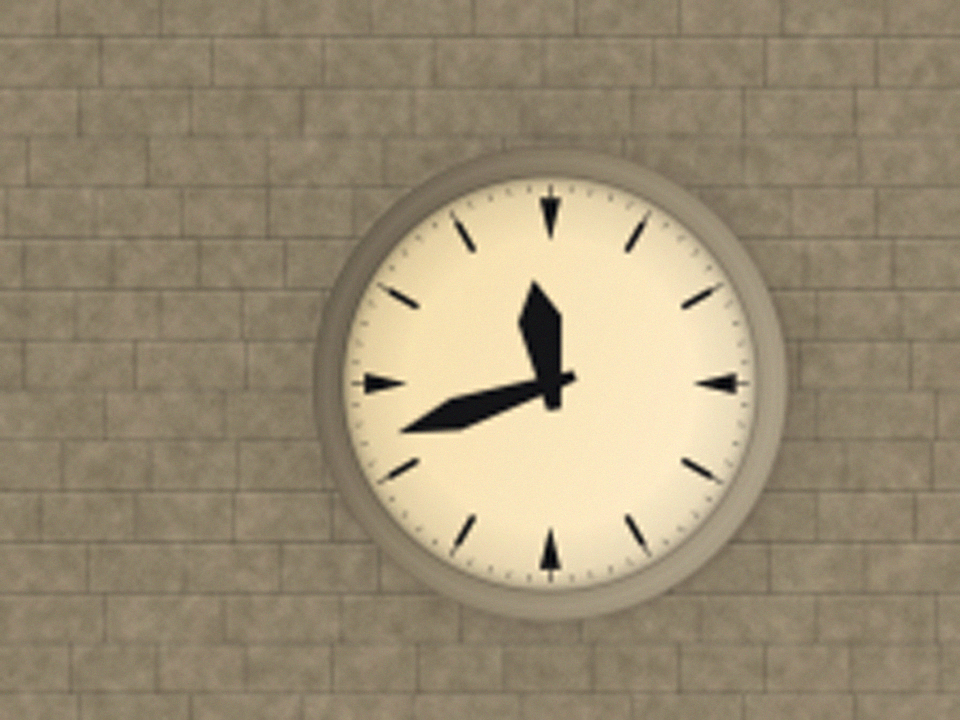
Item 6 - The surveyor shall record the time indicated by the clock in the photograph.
11:42
